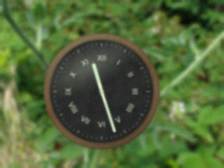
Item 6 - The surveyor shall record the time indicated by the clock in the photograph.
11:27
